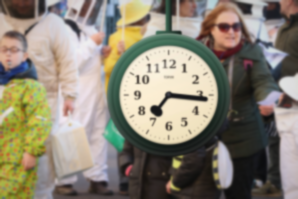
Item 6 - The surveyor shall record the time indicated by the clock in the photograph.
7:16
